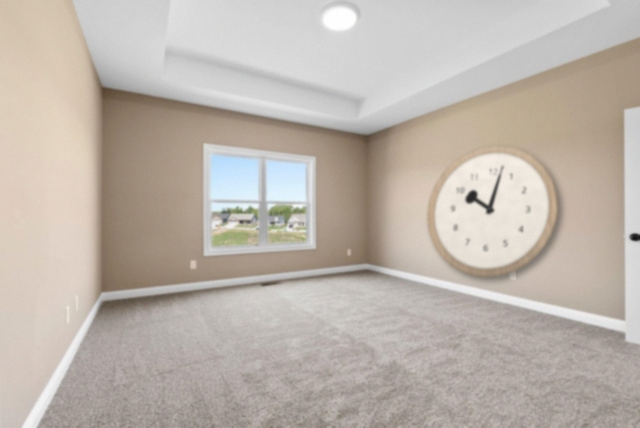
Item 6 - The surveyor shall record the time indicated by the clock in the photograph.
10:02
